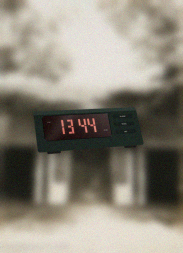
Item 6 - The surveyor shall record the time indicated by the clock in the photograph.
13:44
